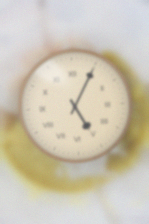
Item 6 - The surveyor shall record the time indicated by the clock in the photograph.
5:05
